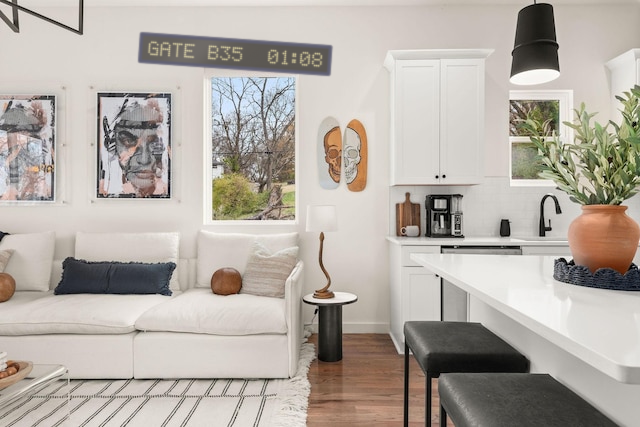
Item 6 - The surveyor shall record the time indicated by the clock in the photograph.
1:08
